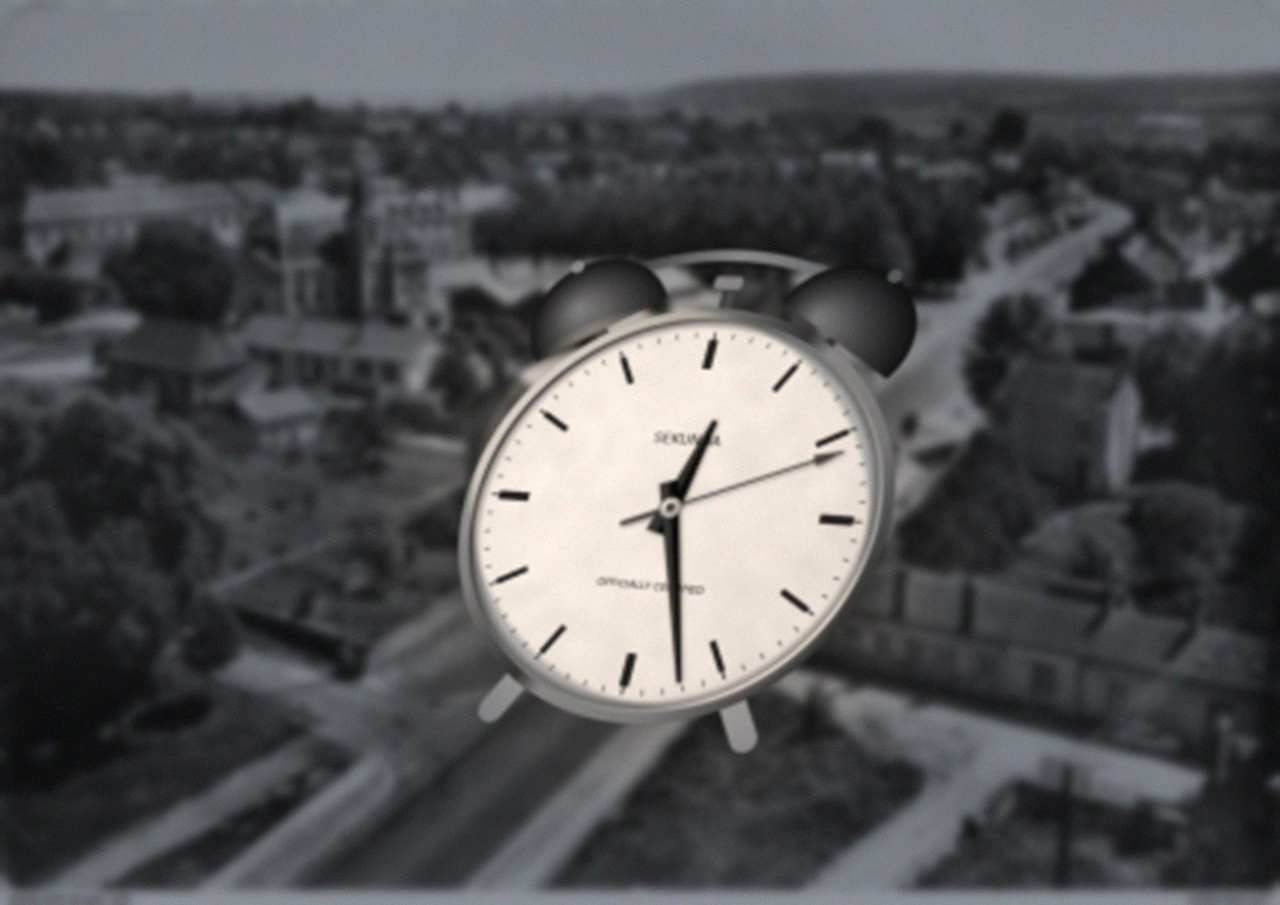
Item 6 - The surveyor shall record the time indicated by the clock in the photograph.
12:27:11
